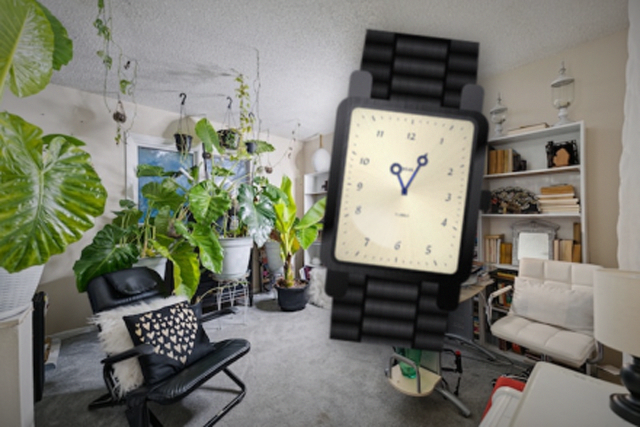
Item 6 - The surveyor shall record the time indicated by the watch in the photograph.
11:04
